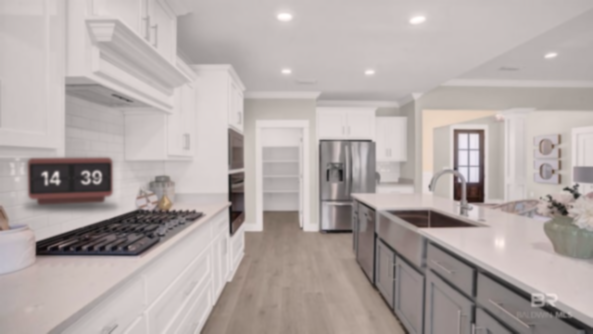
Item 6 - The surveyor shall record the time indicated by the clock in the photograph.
14:39
